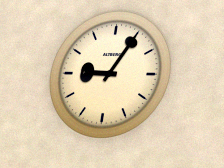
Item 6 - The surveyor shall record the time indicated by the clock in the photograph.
9:05
